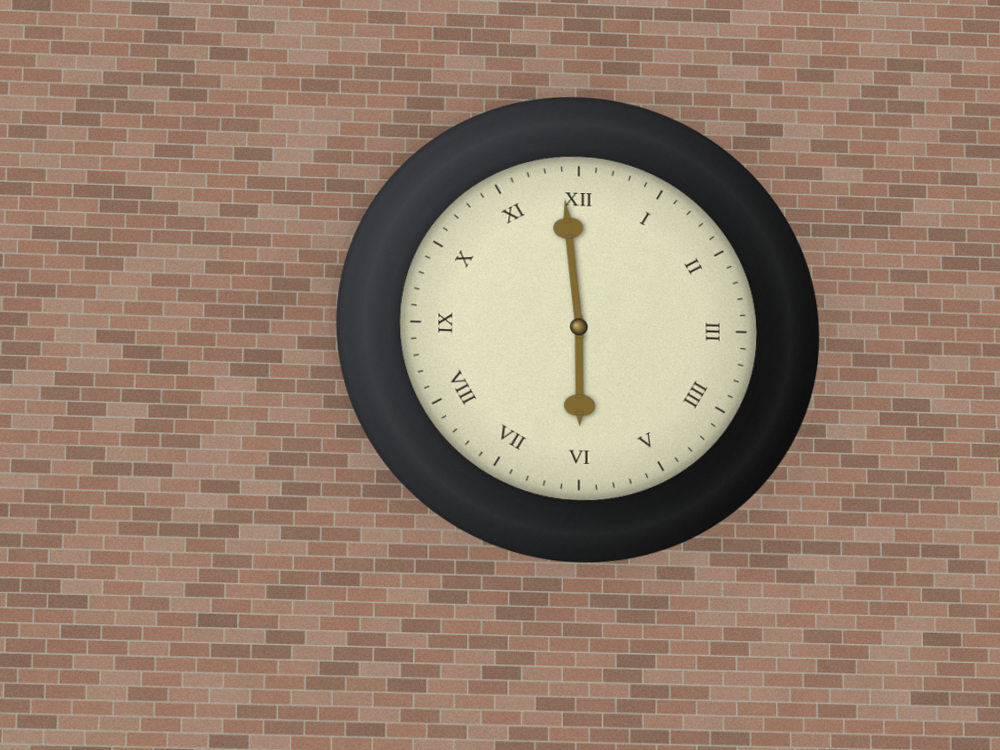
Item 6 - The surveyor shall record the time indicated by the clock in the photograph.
5:59
